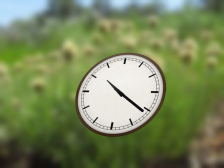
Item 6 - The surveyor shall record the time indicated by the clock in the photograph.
10:21
